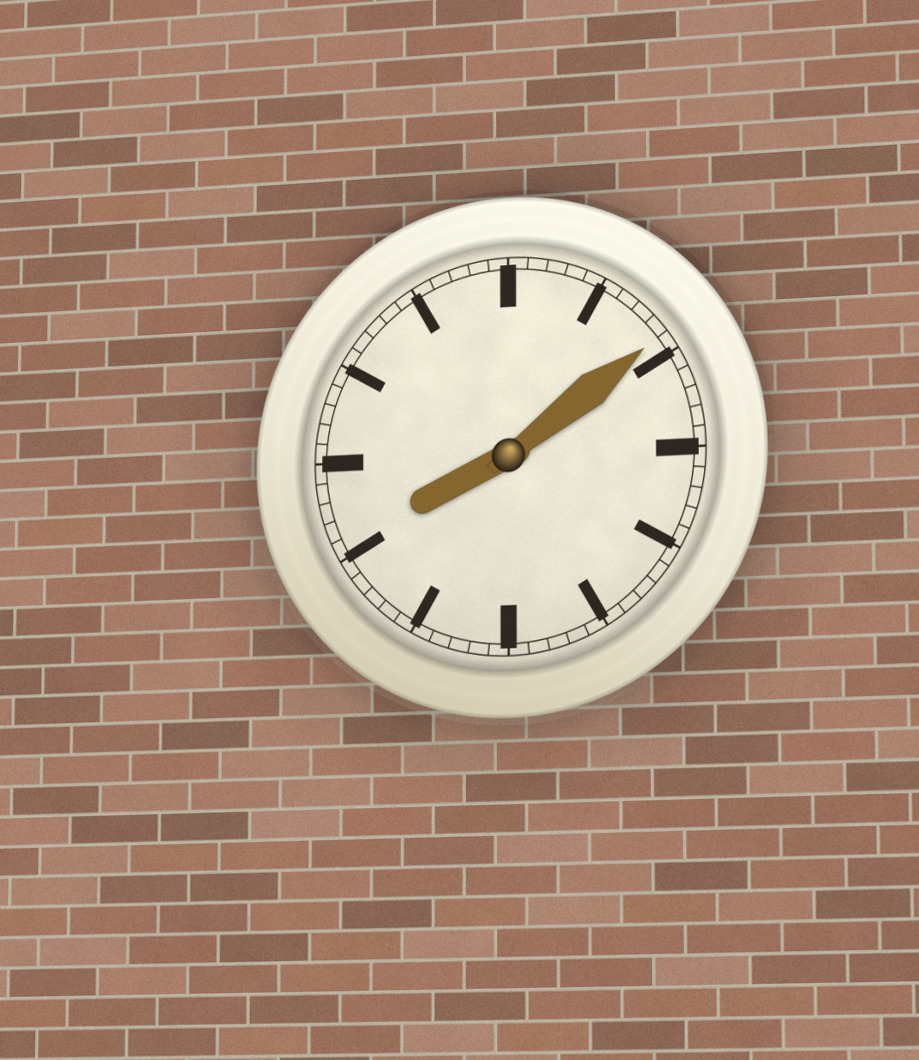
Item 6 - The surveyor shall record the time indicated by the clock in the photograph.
8:09
